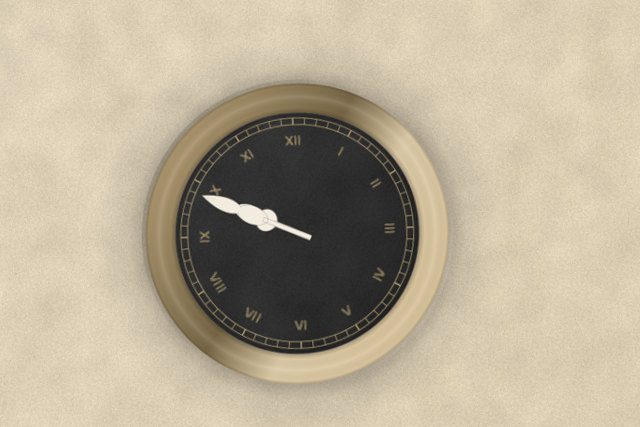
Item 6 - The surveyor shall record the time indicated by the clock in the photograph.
9:49
